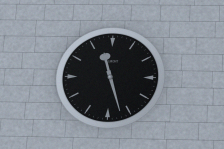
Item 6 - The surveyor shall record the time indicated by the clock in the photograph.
11:27
